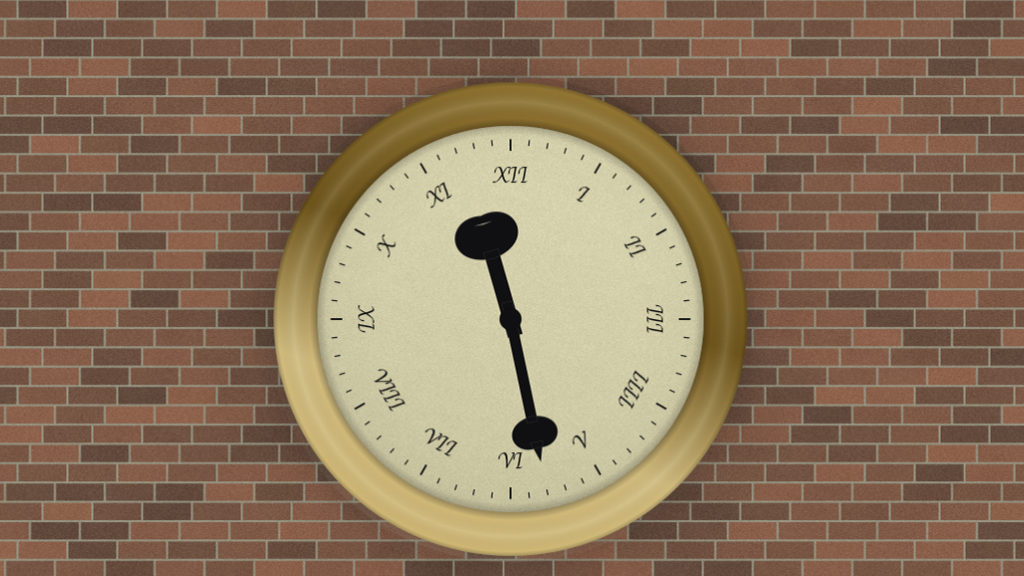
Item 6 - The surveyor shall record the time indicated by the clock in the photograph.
11:28
